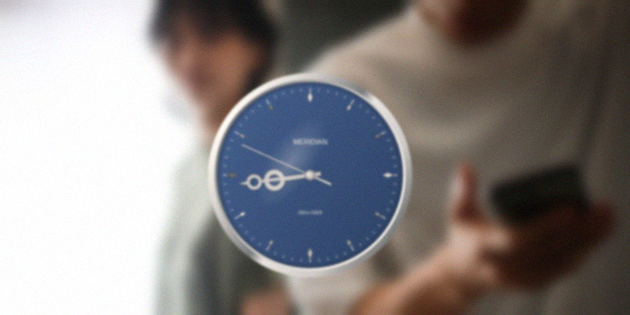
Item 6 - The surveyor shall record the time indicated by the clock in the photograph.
8:43:49
